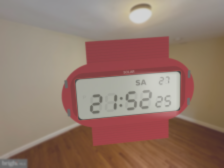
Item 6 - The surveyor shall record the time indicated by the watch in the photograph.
21:52:25
